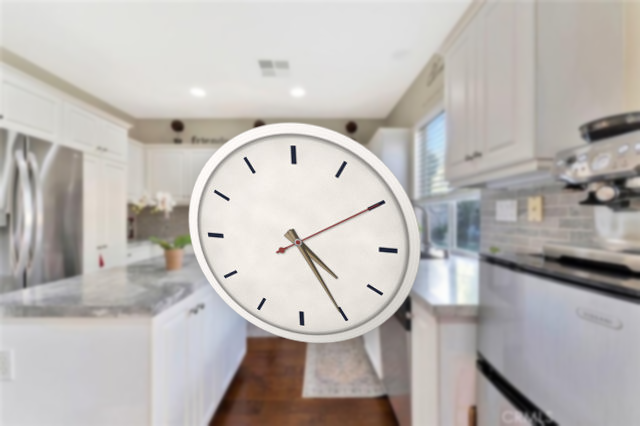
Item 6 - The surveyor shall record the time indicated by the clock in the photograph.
4:25:10
